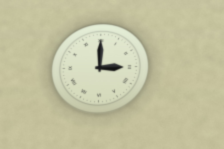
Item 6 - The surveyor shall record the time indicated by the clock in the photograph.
3:00
